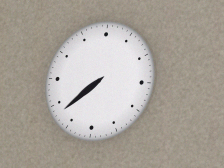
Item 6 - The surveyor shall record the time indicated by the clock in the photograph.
7:38
